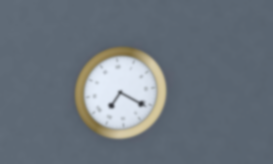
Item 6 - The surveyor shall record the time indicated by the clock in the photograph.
7:21
